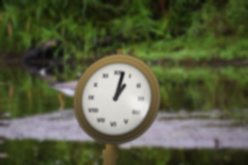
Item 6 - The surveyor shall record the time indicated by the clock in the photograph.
1:02
